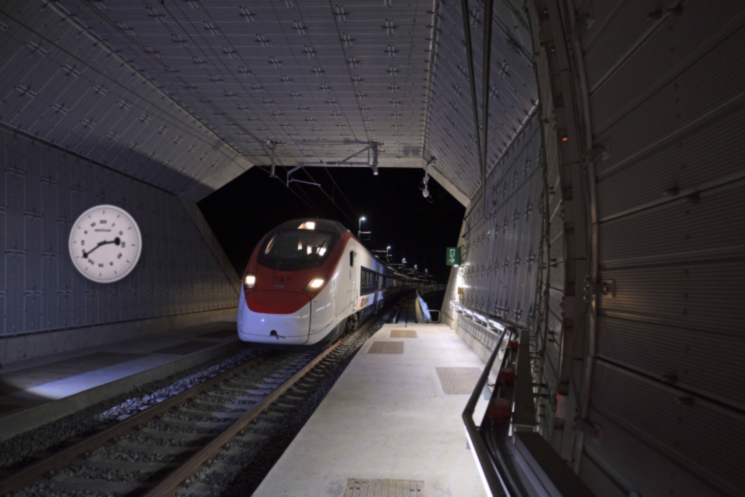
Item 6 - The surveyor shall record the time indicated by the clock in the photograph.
2:39
